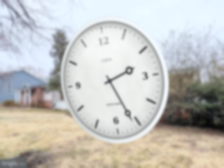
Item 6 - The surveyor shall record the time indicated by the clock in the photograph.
2:26
